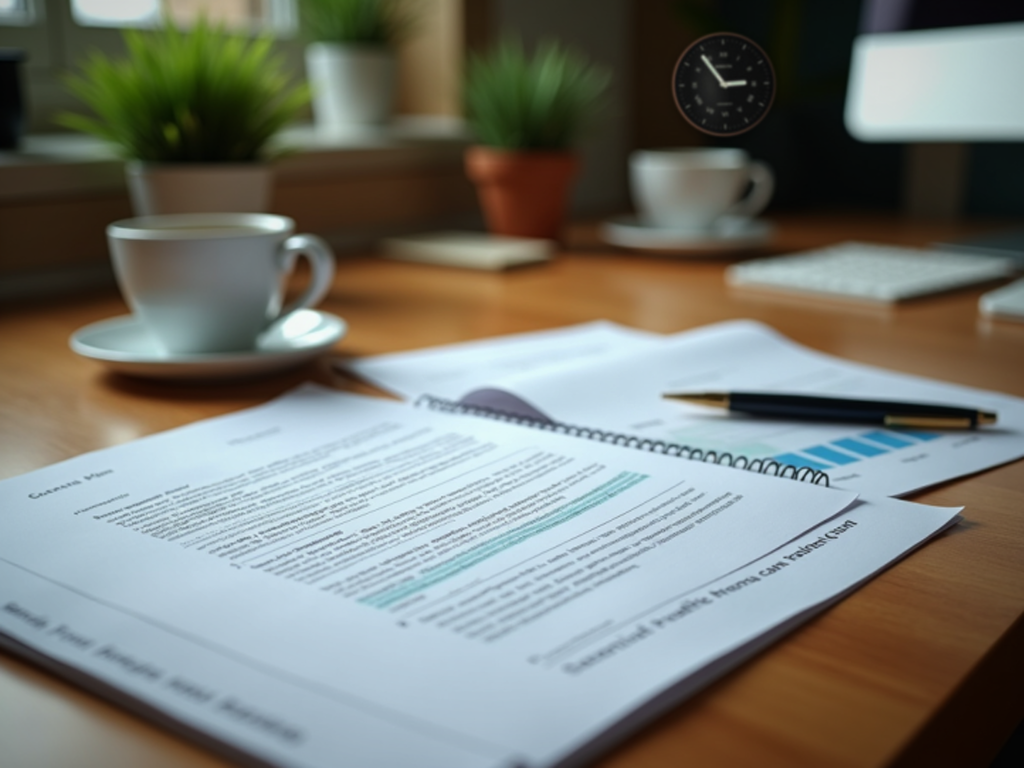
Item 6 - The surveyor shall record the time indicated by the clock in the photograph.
2:54
